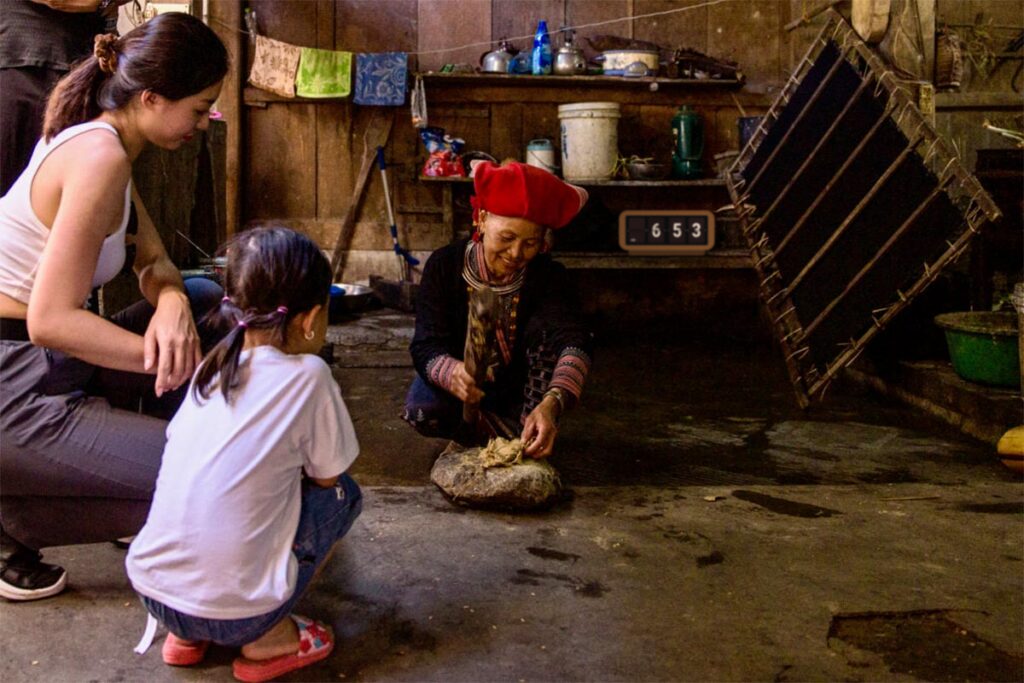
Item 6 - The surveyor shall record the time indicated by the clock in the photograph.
6:53
